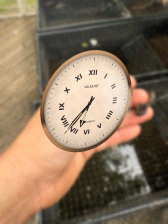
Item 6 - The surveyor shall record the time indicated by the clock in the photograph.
6:37
